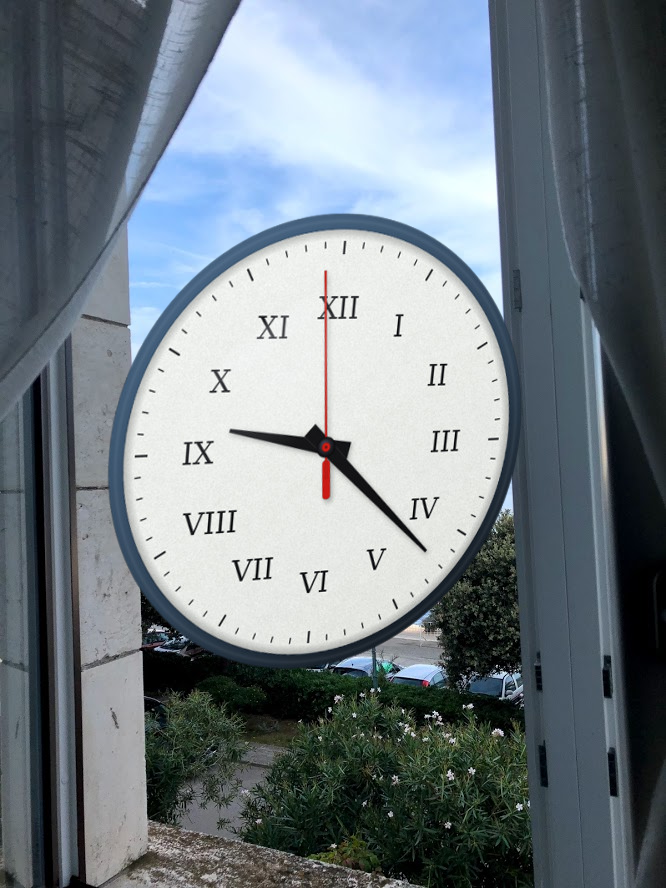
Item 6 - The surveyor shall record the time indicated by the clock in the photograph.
9:21:59
